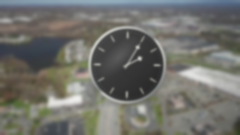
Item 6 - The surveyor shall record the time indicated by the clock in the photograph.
2:05
